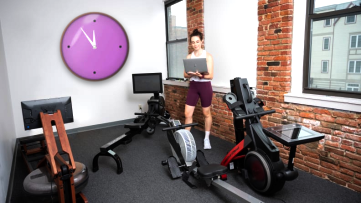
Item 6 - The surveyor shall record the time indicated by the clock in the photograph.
11:54
